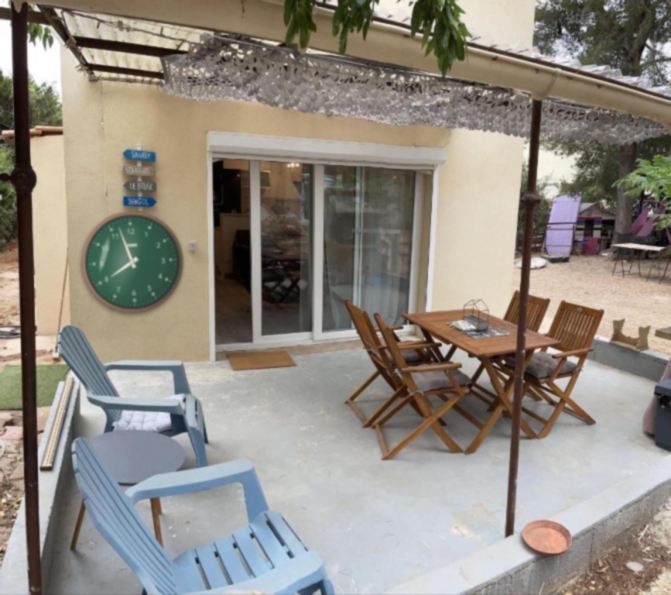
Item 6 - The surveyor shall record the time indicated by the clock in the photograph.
7:57
